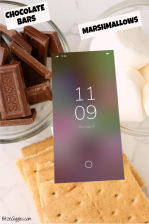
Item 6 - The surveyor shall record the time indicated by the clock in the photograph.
11:09
